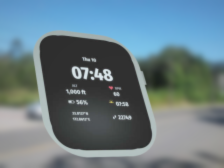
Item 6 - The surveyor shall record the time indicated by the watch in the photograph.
7:48
